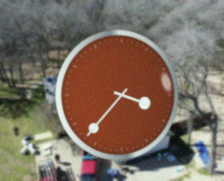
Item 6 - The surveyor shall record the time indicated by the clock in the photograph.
3:37
